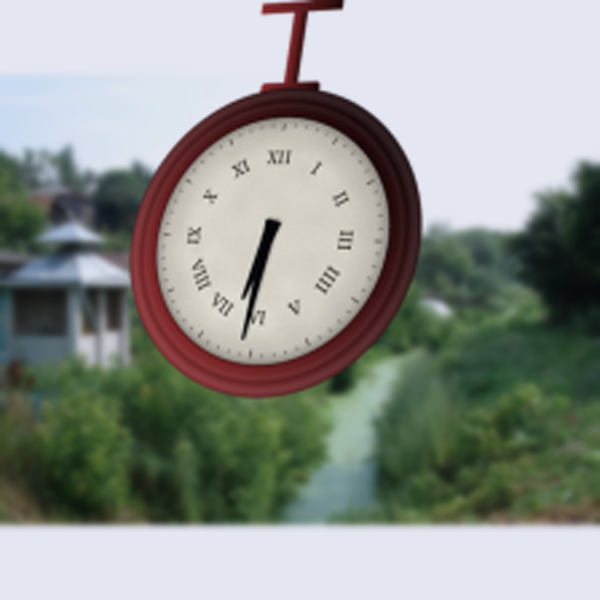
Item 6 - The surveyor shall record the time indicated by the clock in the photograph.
6:31
